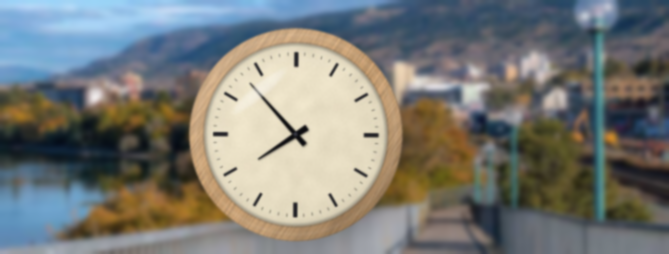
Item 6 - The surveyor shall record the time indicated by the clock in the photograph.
7:53
